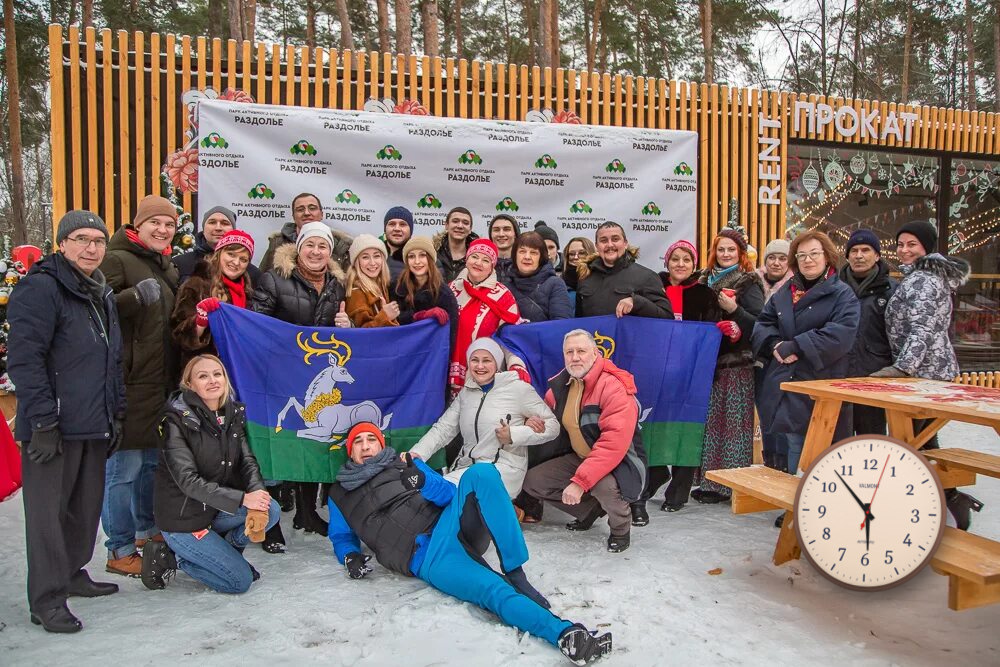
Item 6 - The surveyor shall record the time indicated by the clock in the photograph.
5:53:03
